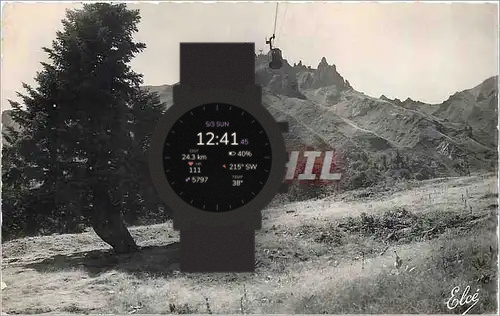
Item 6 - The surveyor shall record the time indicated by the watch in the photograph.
12:41
